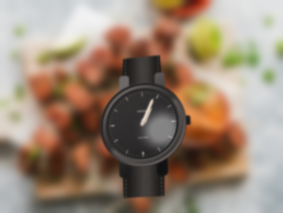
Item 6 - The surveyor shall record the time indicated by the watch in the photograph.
1:04
